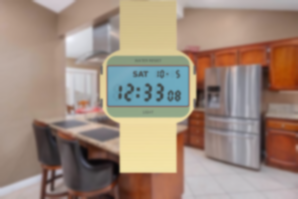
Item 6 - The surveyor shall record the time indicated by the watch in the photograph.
12:33:08
